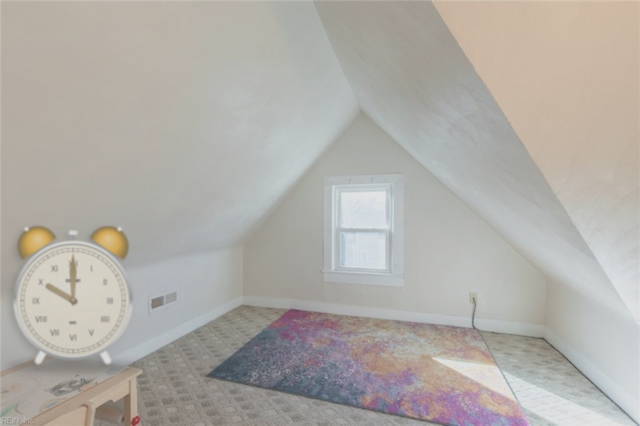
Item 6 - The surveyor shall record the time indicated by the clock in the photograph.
10:00
